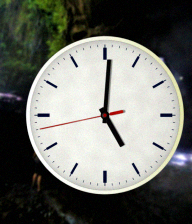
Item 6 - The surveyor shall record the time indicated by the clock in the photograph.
5:00:43
